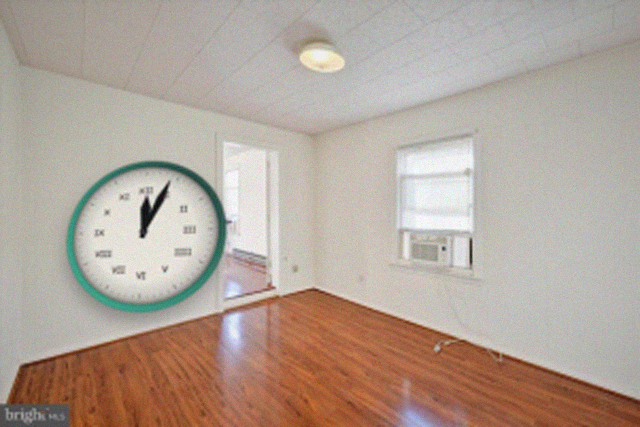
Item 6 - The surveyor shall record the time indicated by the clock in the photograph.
12:04
